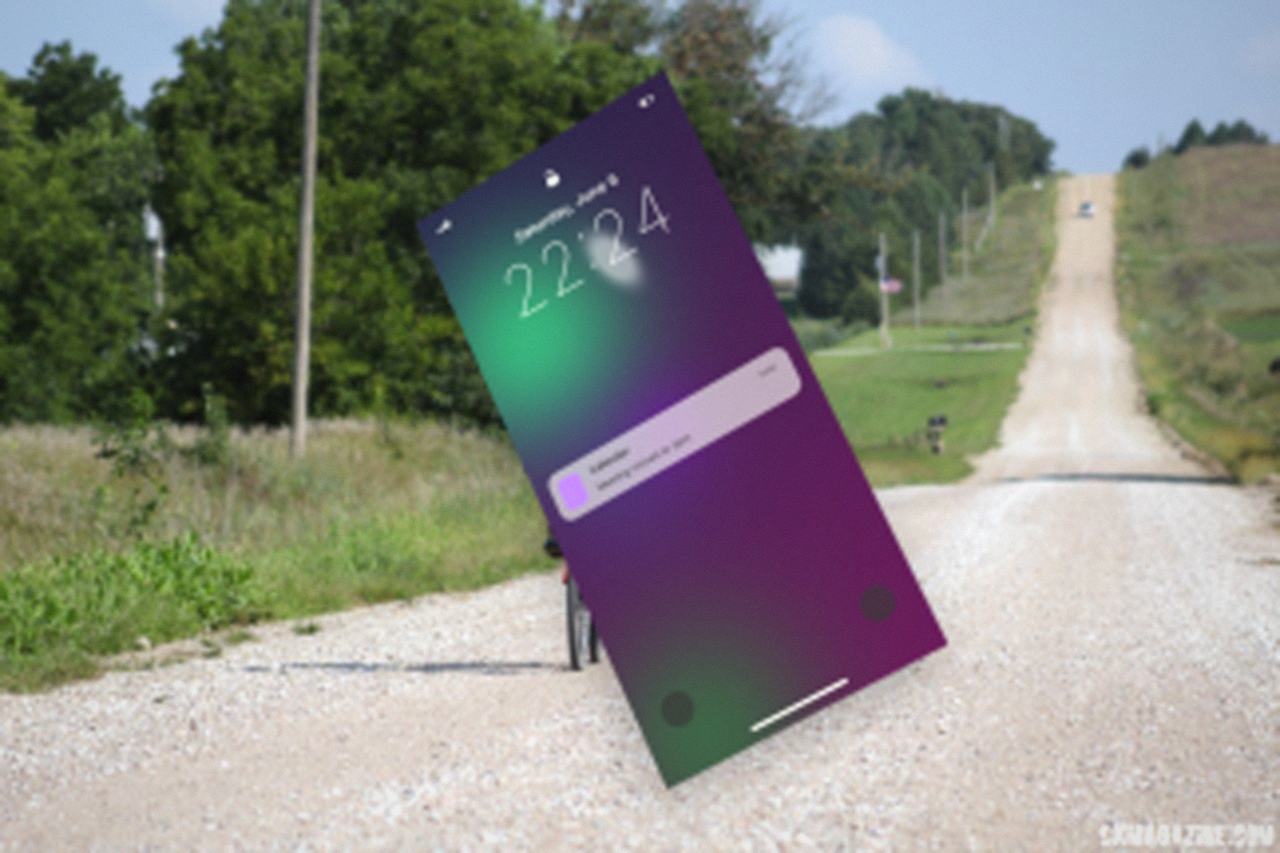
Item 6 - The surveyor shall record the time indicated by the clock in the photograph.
22:24
